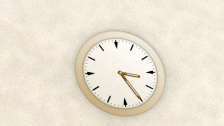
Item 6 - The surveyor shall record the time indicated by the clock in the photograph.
3:25
